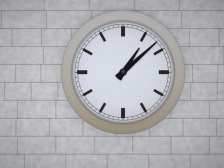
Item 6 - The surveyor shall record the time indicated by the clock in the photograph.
1:08
